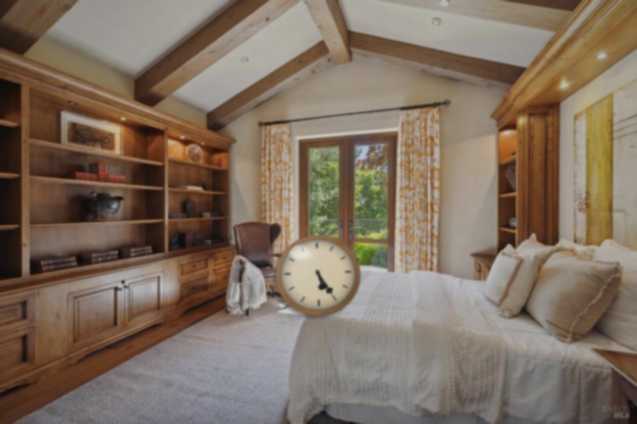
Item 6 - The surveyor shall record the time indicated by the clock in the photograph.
5:25
